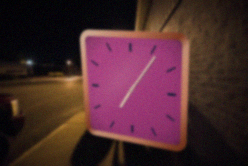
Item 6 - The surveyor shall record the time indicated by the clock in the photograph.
7:06
